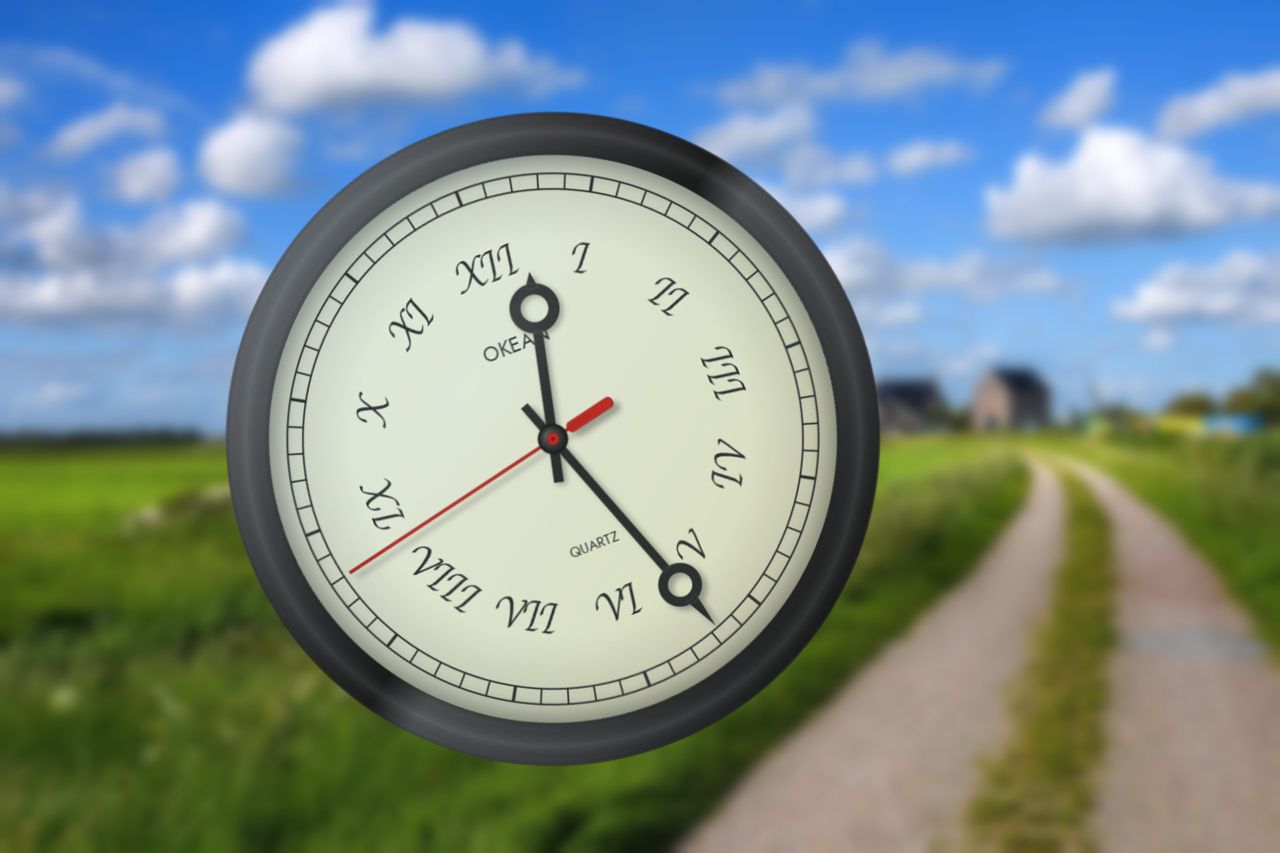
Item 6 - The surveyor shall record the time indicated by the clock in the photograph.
12:26:43
